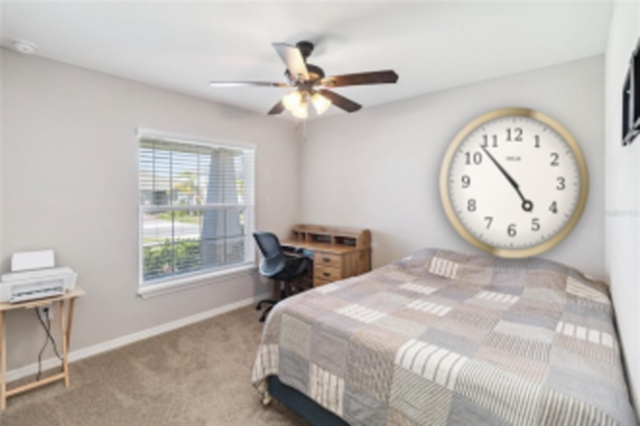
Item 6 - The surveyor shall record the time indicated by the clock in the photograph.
4:53
